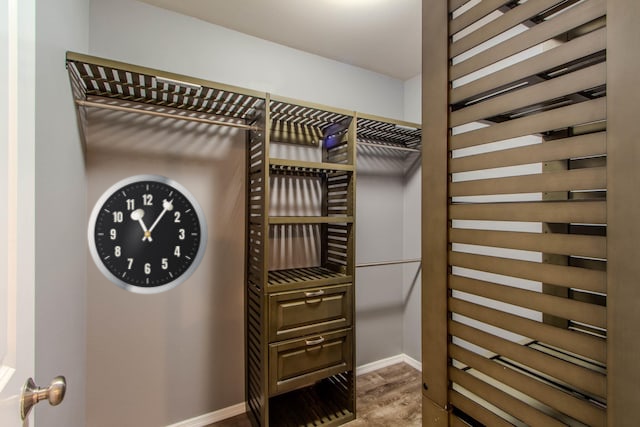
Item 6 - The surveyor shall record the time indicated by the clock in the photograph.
11:06
